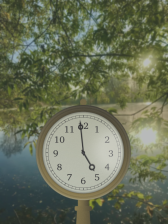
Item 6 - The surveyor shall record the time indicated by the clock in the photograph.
4:59
